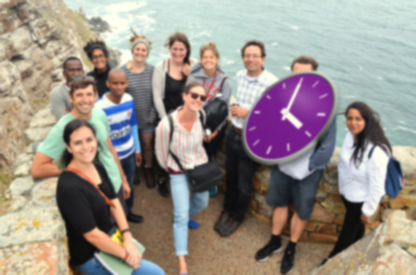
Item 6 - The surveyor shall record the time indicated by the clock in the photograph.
4:00
